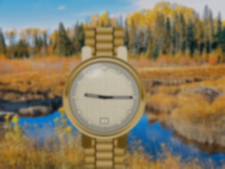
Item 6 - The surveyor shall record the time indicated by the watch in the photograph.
9:15
